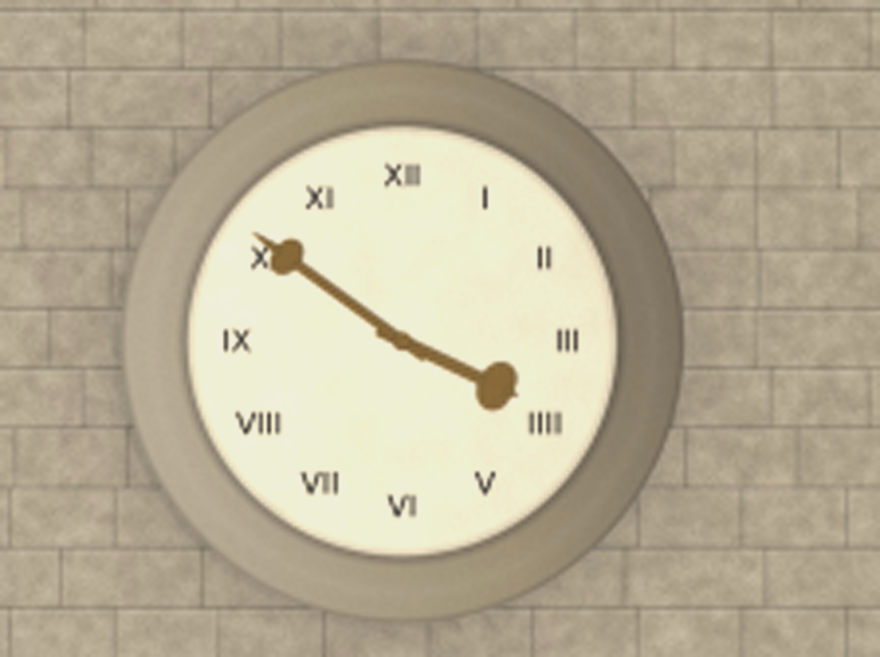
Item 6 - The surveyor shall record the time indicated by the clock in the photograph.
3:51
